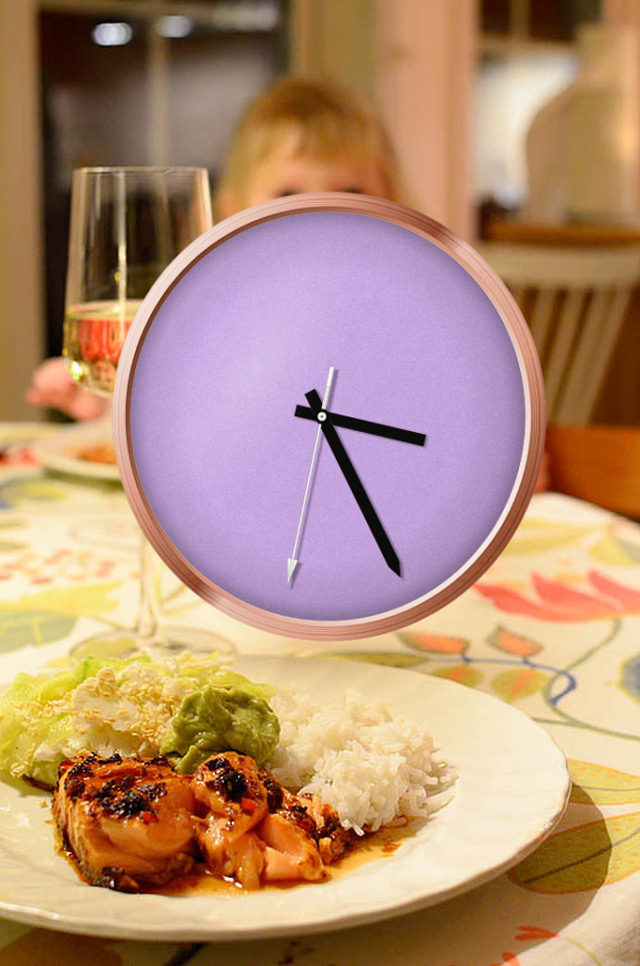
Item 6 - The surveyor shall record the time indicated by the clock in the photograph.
3:25:32
